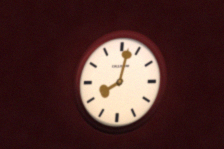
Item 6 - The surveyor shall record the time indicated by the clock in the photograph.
8:02
